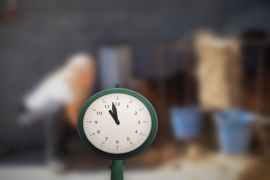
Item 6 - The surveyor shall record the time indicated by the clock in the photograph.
10:58
